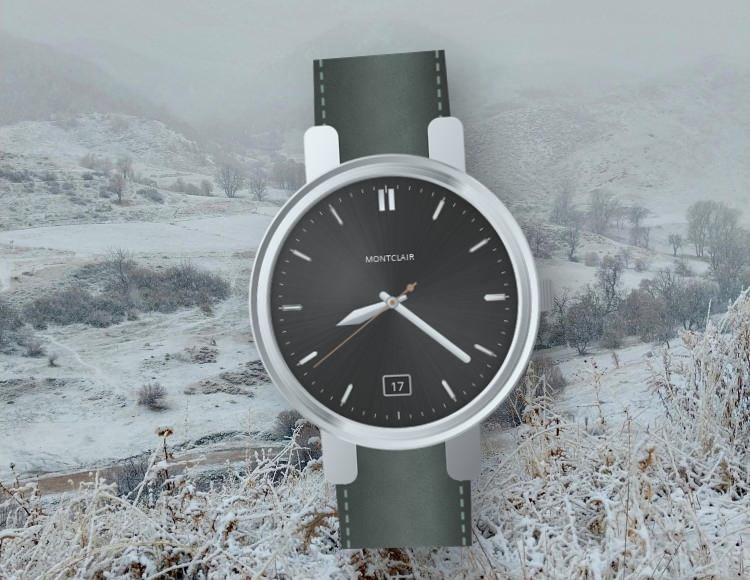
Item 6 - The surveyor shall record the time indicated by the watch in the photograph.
8:21:39
